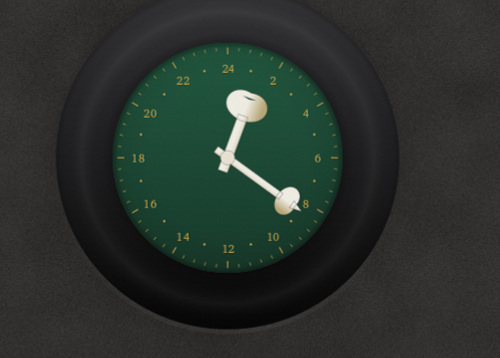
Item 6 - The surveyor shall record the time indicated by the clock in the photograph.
1:21
